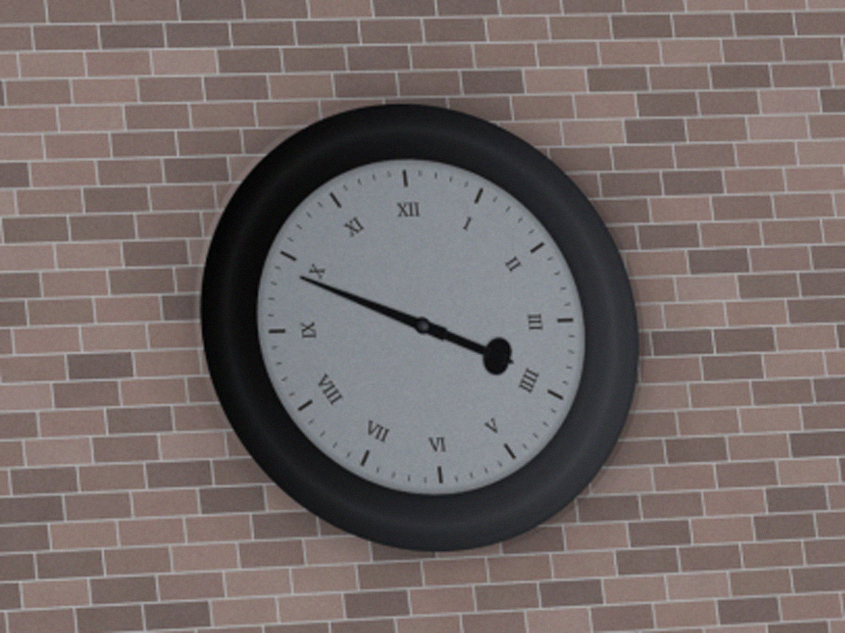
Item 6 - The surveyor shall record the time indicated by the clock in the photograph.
3:49
